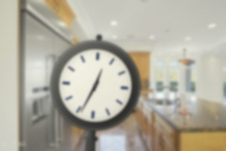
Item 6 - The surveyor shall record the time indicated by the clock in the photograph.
12:34
